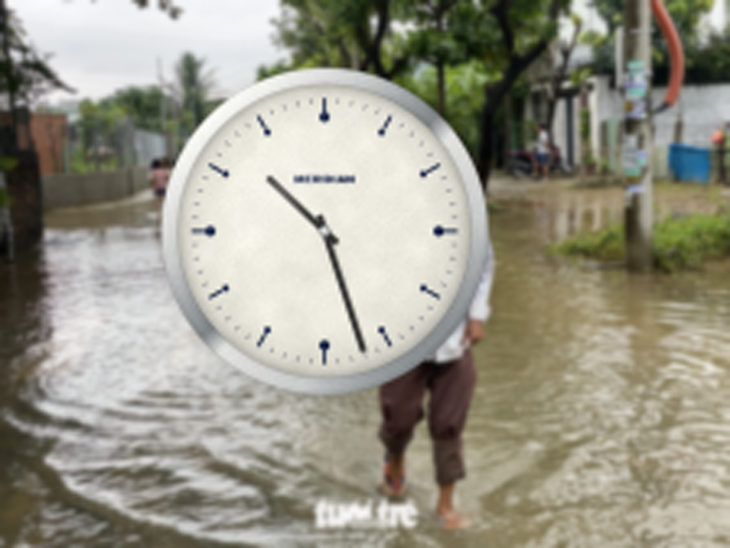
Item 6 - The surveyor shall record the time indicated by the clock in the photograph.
10:27
